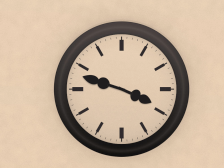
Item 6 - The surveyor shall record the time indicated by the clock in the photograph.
3:48
